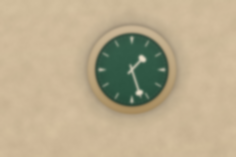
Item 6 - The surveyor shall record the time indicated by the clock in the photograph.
1:27
